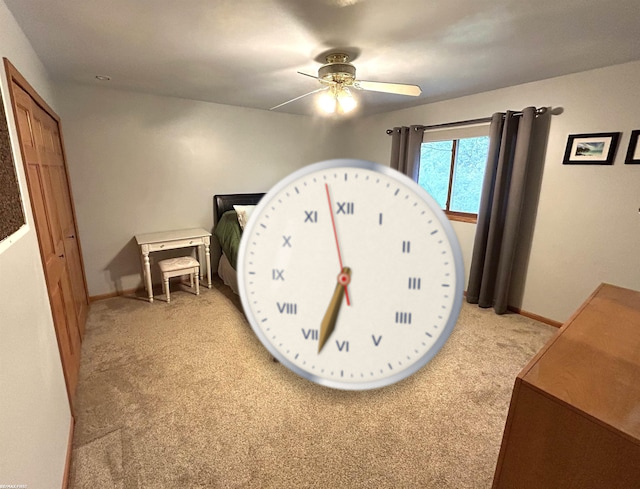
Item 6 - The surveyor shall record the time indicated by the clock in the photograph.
6:32:58
